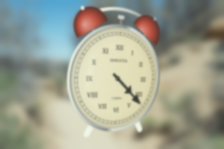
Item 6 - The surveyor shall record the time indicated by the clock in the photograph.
4:22
